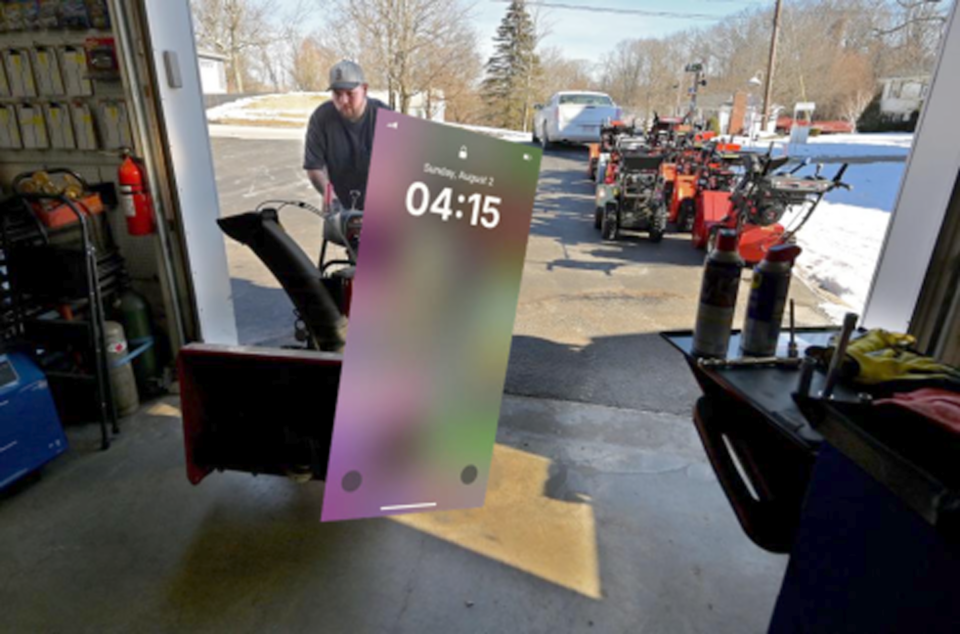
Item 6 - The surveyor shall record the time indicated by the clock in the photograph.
4:15
